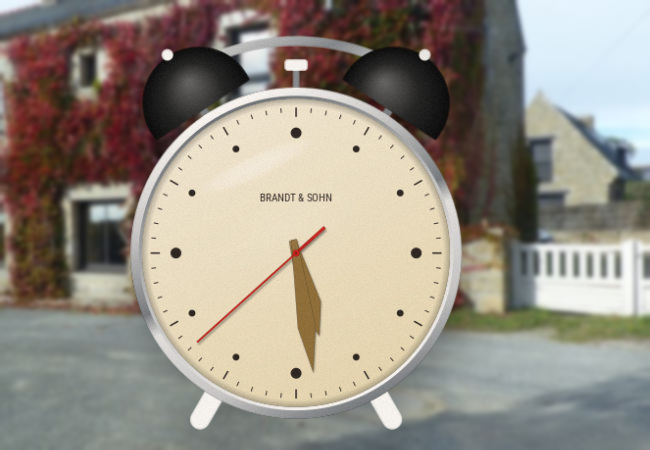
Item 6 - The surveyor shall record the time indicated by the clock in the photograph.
5:28:38
